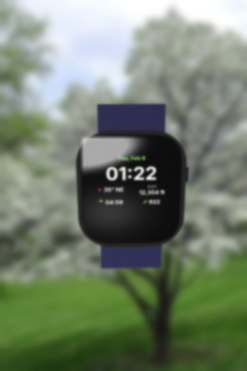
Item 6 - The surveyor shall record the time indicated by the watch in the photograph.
1:22
